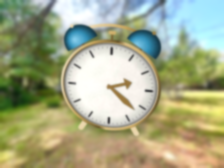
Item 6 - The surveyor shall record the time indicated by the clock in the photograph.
2:22
